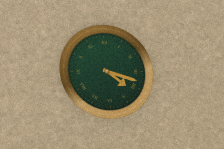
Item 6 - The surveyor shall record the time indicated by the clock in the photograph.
4:18
